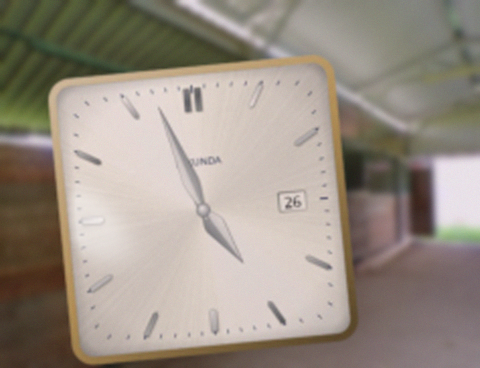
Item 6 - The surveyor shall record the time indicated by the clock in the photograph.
4:57
